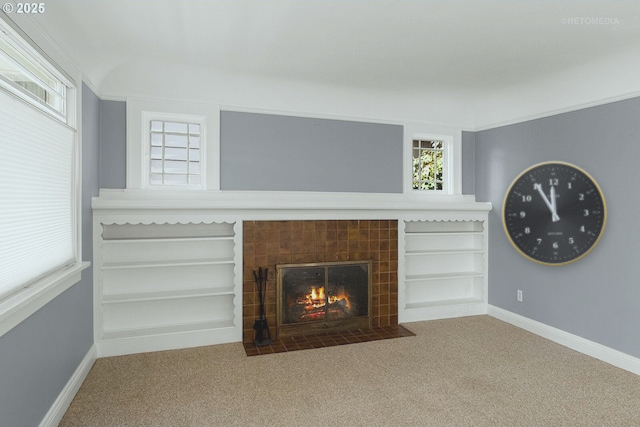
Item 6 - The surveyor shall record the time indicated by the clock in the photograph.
11:55
